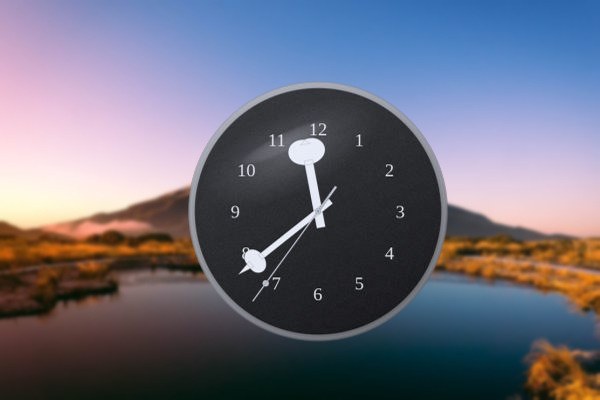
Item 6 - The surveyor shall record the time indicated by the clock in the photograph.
11:38:36
